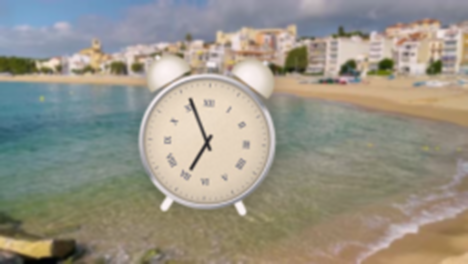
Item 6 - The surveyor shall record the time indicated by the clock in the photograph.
6:56
